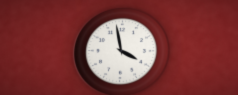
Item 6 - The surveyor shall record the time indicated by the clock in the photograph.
3:58
